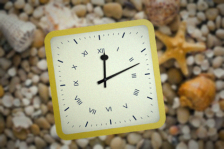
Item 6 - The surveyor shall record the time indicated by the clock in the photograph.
12:12
